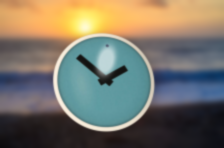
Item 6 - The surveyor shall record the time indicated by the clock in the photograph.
1:51
